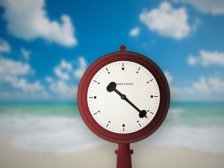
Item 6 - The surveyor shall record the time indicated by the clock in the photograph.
10:22
